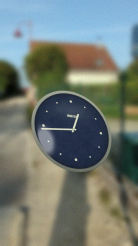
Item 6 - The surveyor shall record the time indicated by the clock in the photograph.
12:44
